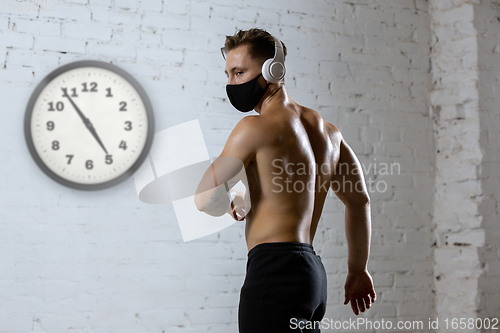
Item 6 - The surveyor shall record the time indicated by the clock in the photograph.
4:54
